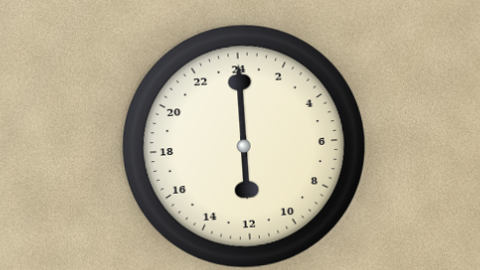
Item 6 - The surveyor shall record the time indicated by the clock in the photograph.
12:00
